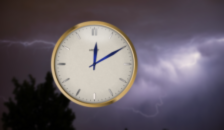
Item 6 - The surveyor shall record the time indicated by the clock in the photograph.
12:10
